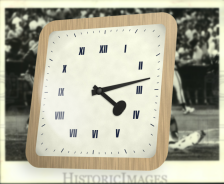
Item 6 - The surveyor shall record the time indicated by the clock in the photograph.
4:13
